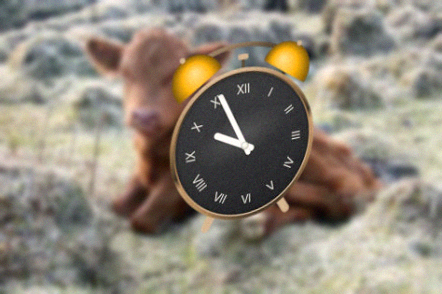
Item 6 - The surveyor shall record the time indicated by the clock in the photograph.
9:56
